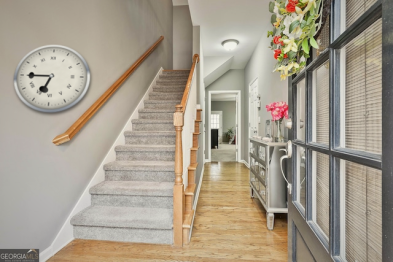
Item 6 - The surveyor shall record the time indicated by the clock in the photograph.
6:45
